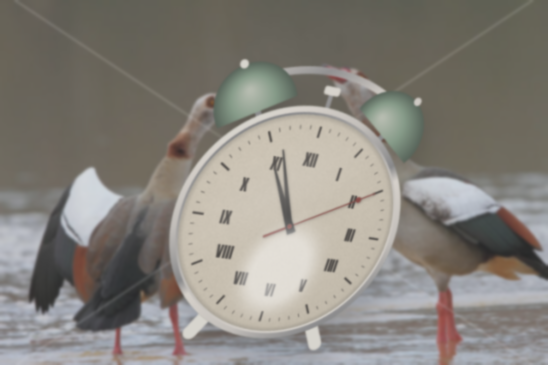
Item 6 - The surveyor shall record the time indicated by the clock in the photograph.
10:56:10
